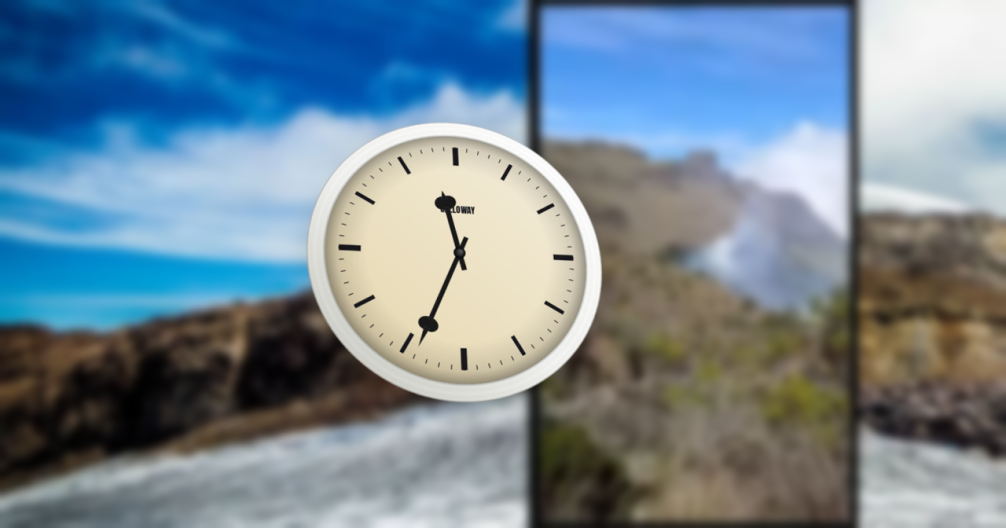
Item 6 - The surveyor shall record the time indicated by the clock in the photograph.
11:34
